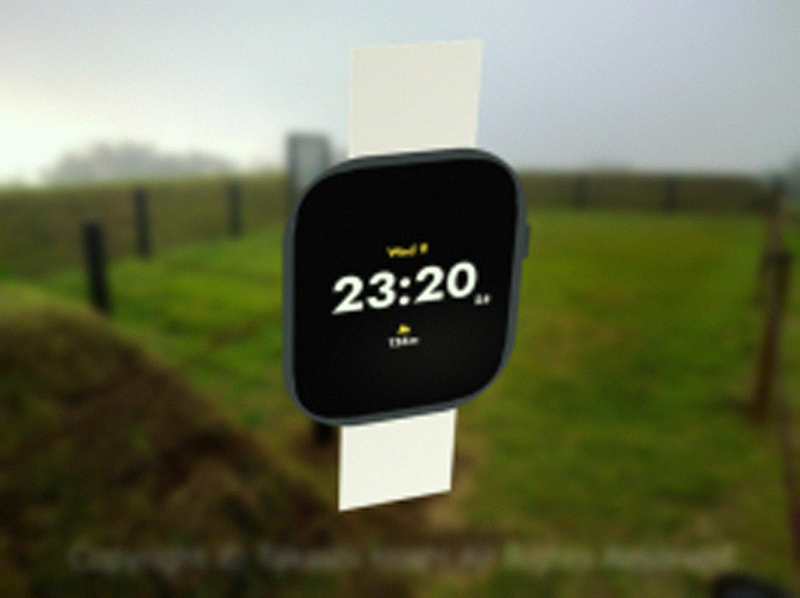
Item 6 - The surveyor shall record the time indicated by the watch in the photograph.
23:20
